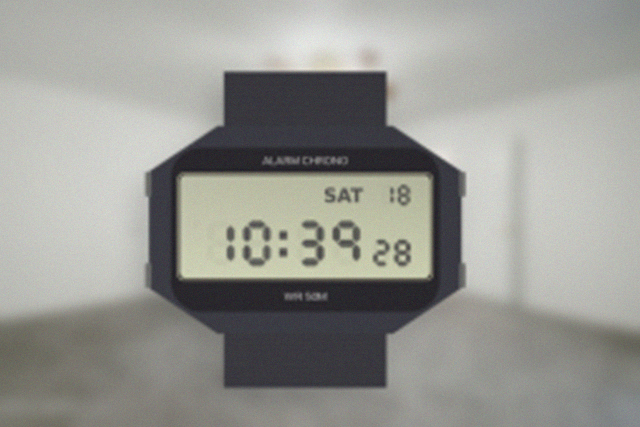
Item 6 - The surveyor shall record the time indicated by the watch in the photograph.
10:39:28
